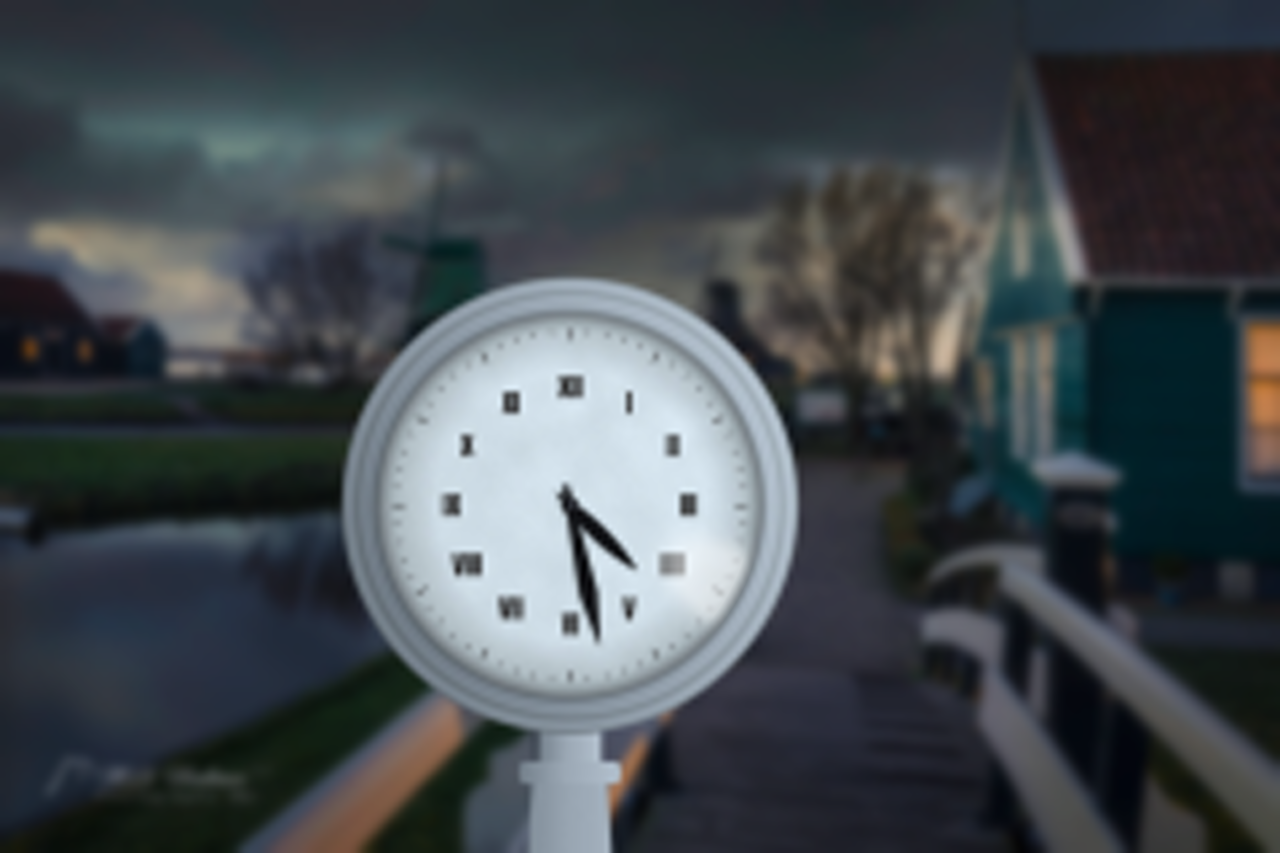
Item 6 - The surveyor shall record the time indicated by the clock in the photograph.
4:28
